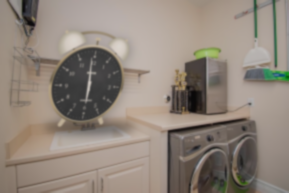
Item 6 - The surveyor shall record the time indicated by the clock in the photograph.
5:59
